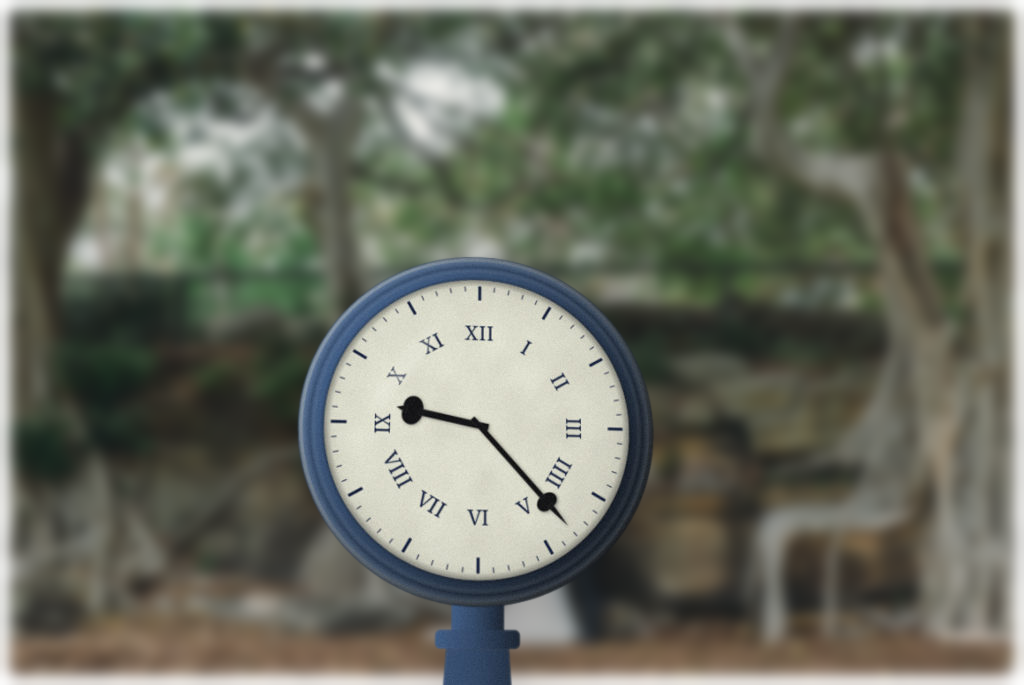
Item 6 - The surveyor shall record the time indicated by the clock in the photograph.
9:23
